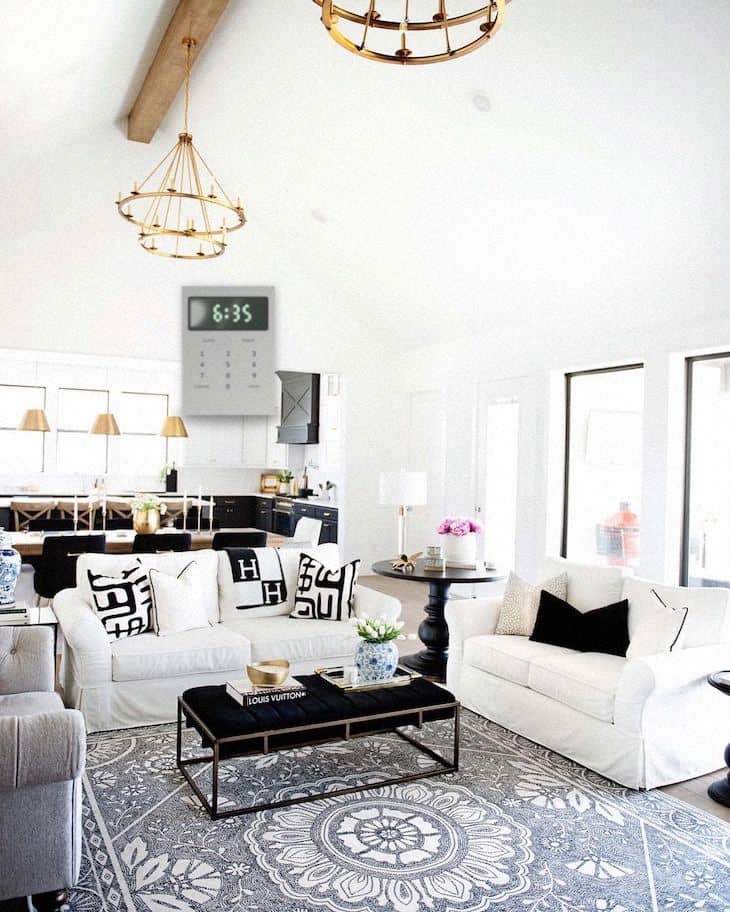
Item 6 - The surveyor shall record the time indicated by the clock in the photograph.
6:35
